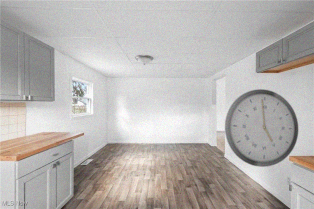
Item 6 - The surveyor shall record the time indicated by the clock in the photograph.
4:59
